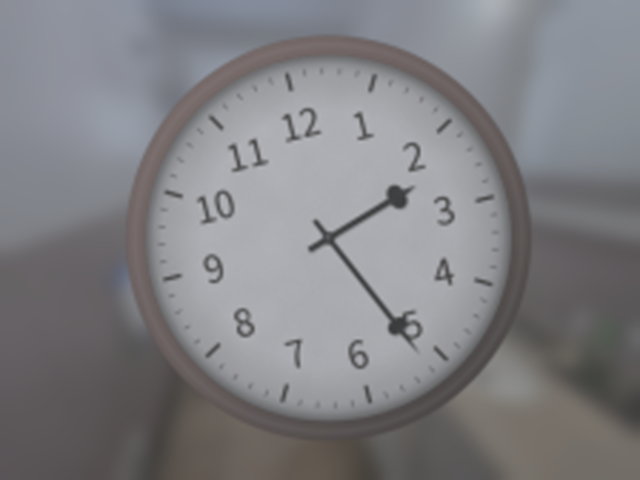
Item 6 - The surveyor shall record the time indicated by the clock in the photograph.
2:26
